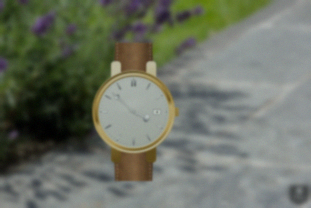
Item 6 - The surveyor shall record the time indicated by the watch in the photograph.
3:52
